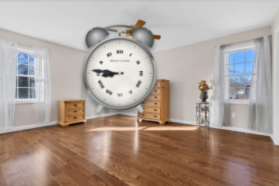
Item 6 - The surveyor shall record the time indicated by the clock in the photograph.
8:46
